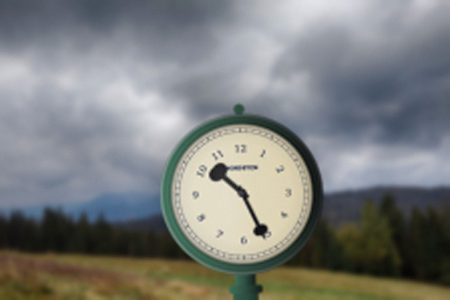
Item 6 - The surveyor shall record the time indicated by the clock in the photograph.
10:26
